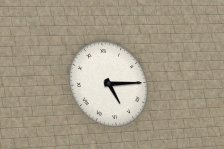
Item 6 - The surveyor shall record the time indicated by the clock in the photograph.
5:15
